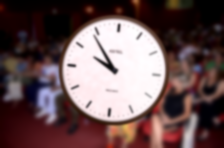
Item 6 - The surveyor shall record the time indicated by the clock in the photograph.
9:54
